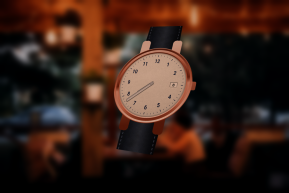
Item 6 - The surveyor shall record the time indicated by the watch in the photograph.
7:38
